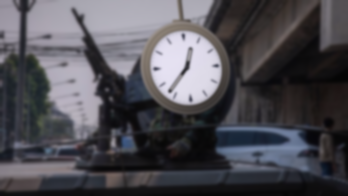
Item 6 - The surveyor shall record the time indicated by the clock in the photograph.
12:37
